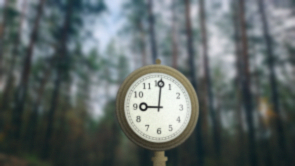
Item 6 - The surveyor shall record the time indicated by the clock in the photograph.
9:01
